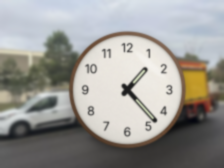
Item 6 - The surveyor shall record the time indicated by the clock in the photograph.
1:23
